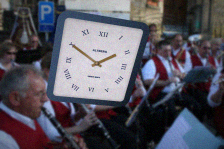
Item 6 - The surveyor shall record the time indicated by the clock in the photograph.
1:50
